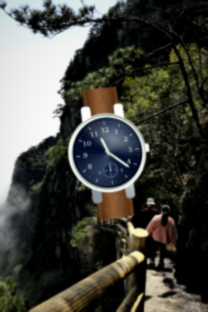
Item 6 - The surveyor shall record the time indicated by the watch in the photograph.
11:22
